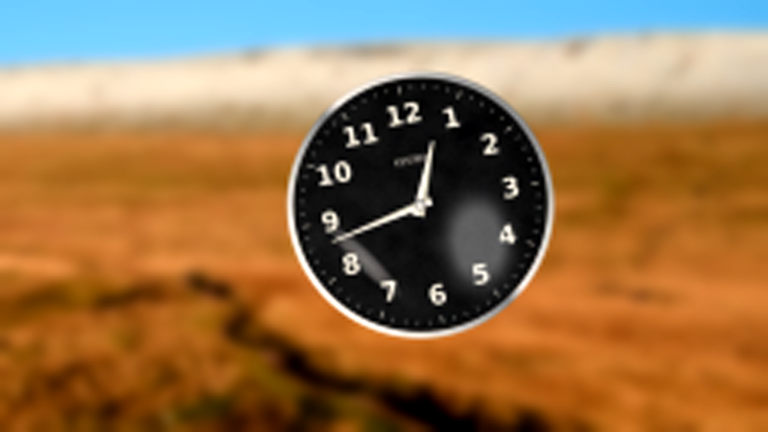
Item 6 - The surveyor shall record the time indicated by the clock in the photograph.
12:43
